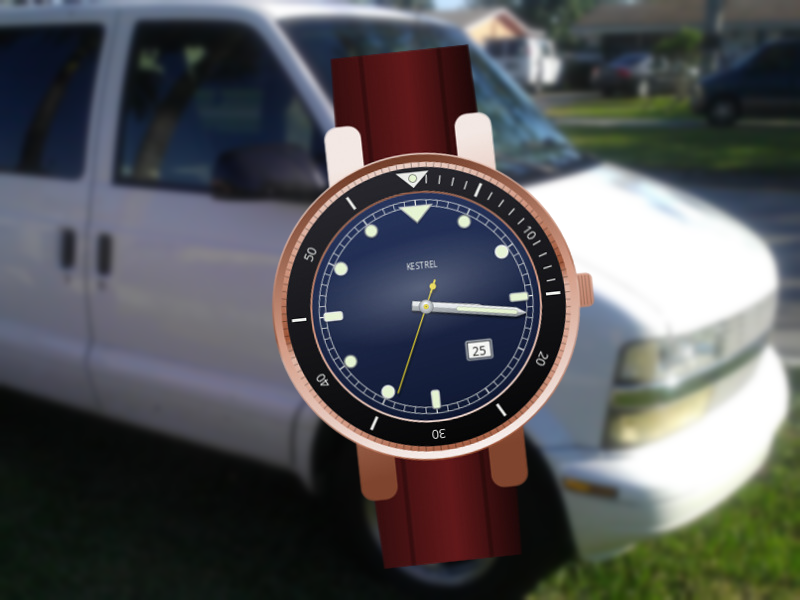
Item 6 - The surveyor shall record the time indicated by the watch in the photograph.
3:16:34
